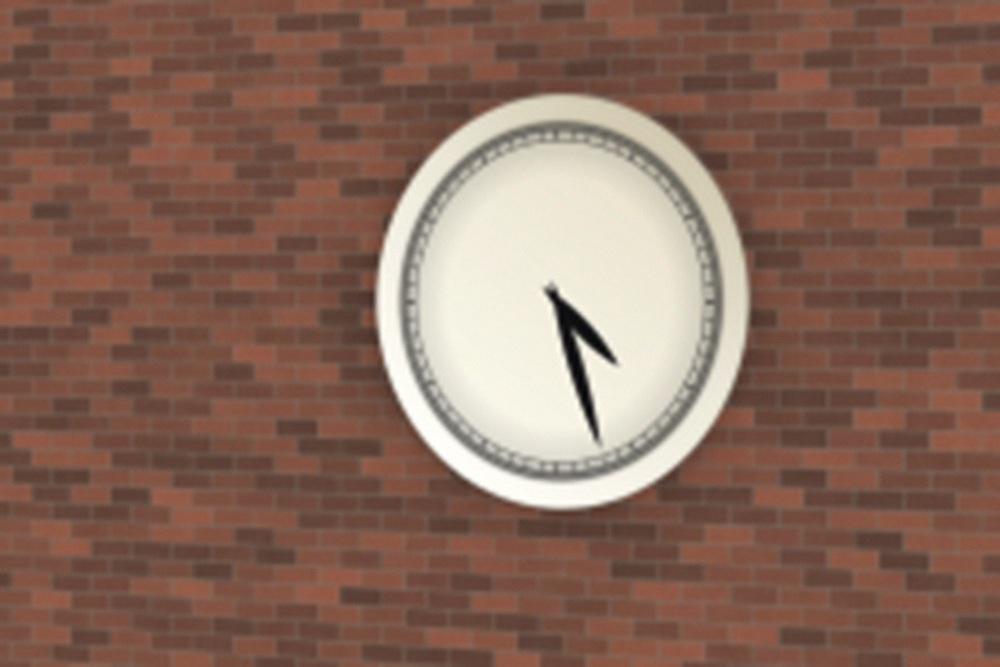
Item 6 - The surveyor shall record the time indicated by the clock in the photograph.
4:27
